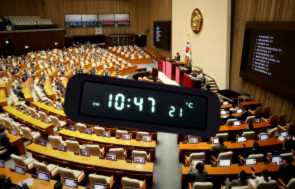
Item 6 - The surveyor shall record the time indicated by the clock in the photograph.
10:47
